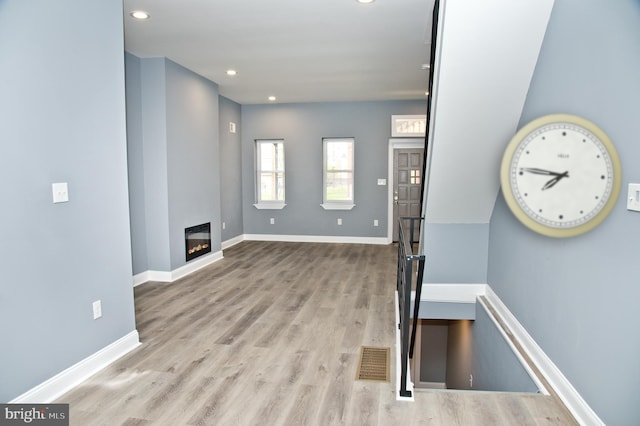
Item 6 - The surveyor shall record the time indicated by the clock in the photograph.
7:46
